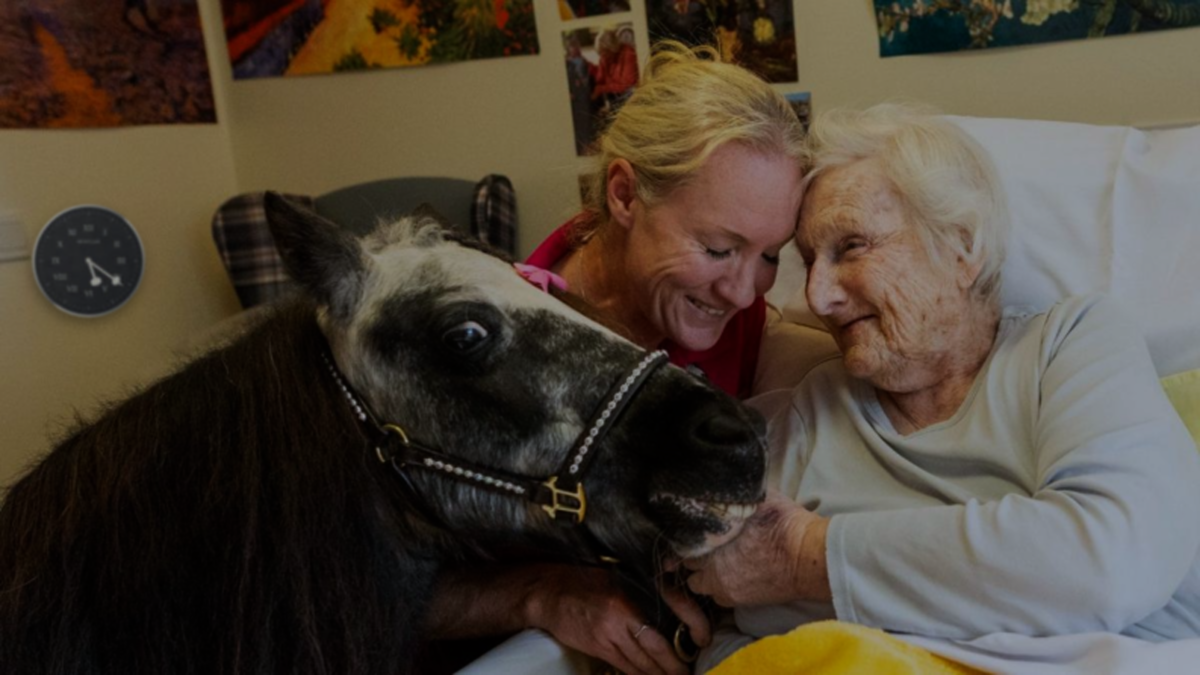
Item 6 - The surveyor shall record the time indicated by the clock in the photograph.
5:21
